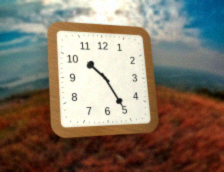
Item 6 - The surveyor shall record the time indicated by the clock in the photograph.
10:25
